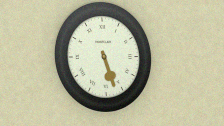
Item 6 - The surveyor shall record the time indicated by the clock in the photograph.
5:27
